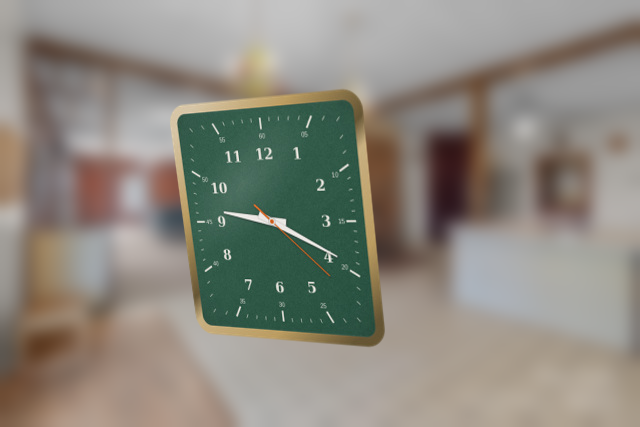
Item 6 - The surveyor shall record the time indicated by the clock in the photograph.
9:19:22
